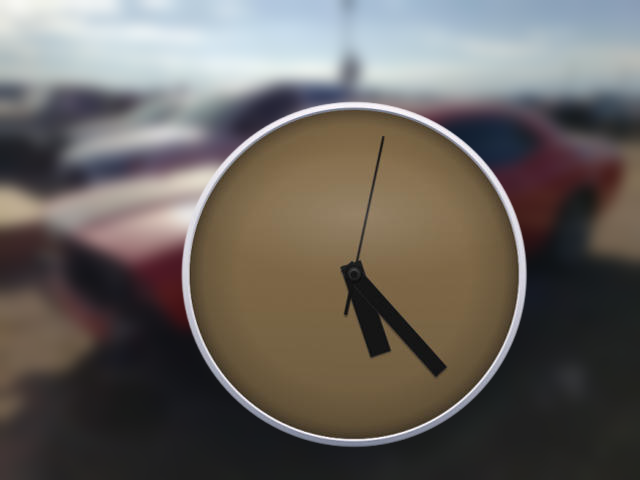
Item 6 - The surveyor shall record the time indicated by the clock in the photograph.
5:23:02
